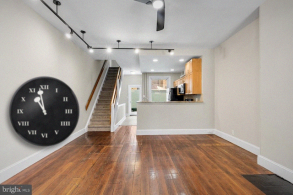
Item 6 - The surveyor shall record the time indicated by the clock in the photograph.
10:58
